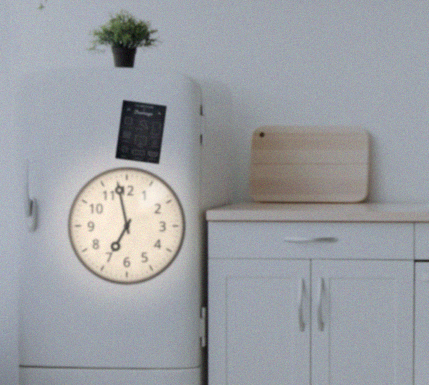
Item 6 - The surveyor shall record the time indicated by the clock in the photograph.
6:58
